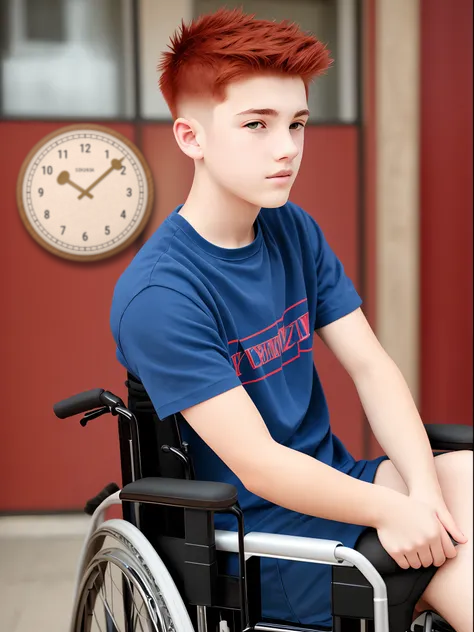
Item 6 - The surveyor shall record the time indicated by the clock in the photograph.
10:08
